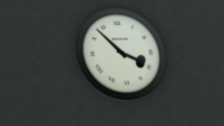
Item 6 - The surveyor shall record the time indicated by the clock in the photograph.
3:53
